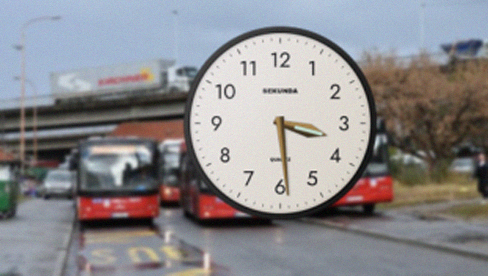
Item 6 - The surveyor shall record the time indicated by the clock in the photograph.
3:29
